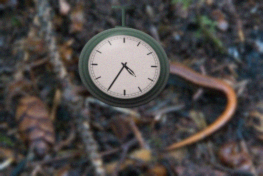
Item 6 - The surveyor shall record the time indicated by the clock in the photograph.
4:35
